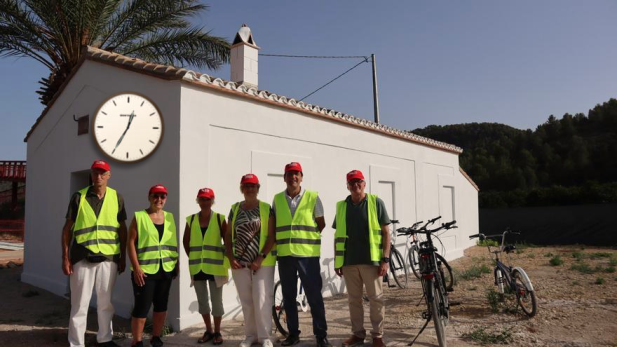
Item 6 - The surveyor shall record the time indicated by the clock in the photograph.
12:35
